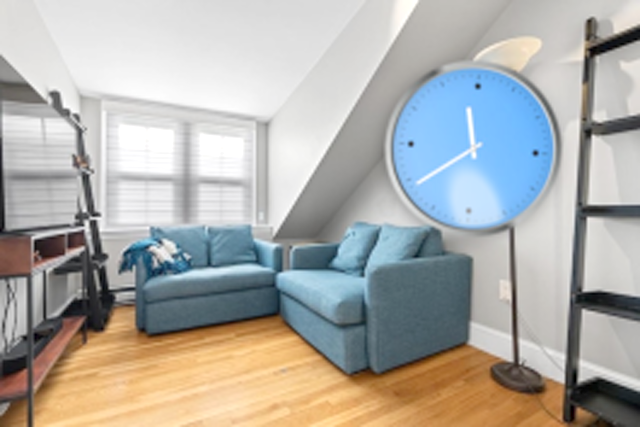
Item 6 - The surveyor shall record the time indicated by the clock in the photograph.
11:39
